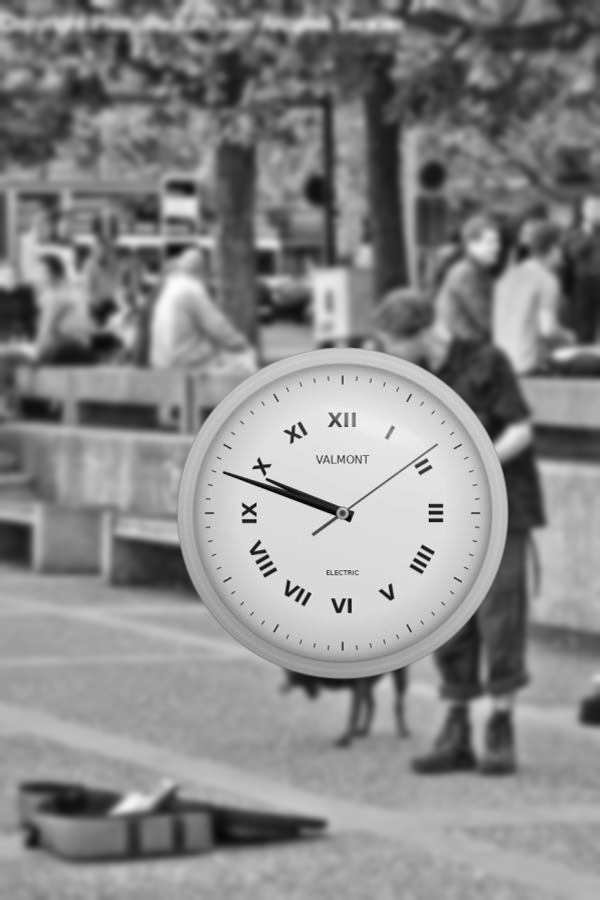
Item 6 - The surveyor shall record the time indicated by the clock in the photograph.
9:48:09
